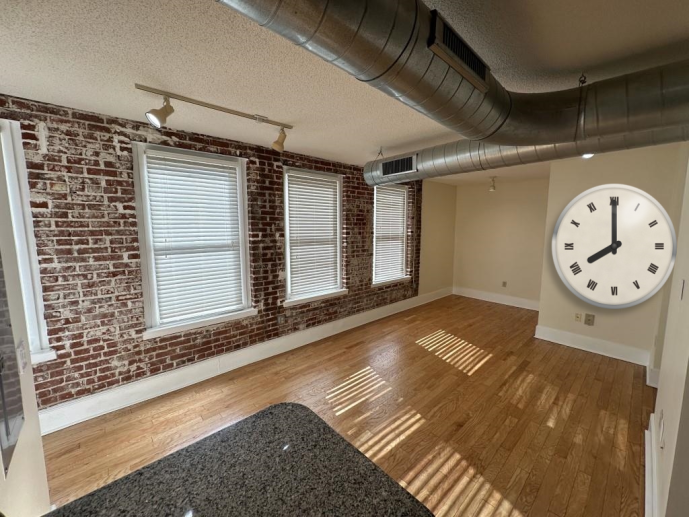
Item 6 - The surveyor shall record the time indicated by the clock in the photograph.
8:00
